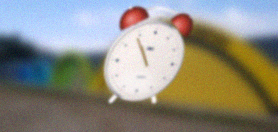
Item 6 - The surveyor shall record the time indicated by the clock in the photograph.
10:54
